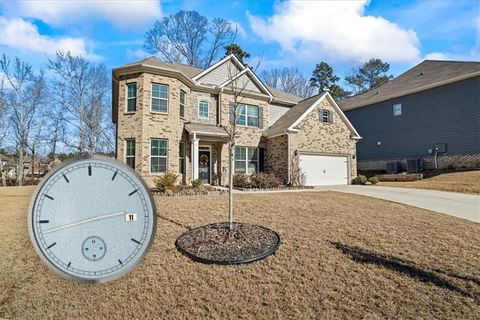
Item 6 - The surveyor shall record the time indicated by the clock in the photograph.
2:43
